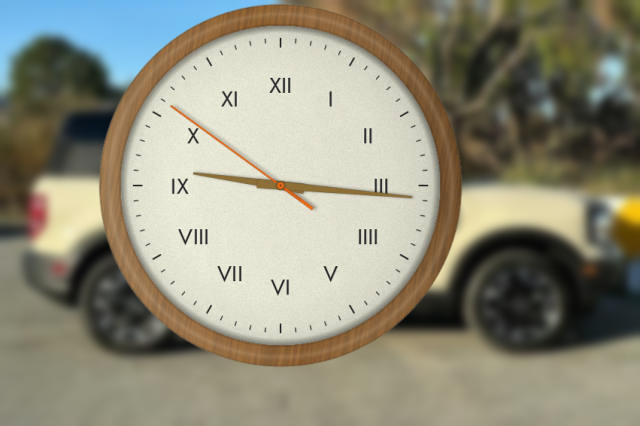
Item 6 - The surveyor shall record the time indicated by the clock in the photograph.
9:15:51
